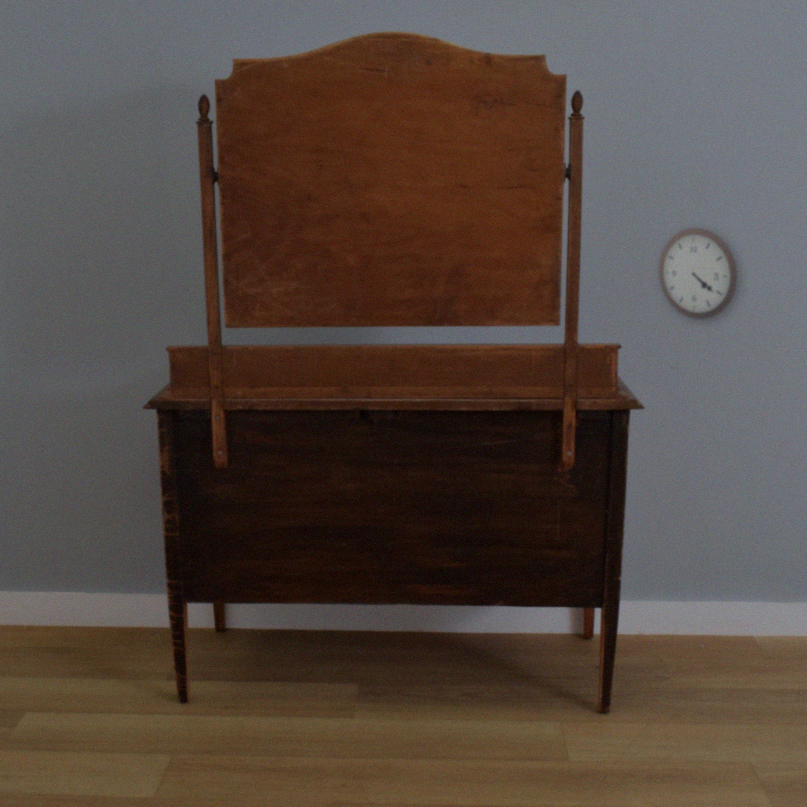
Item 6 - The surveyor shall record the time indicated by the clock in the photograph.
4:21
